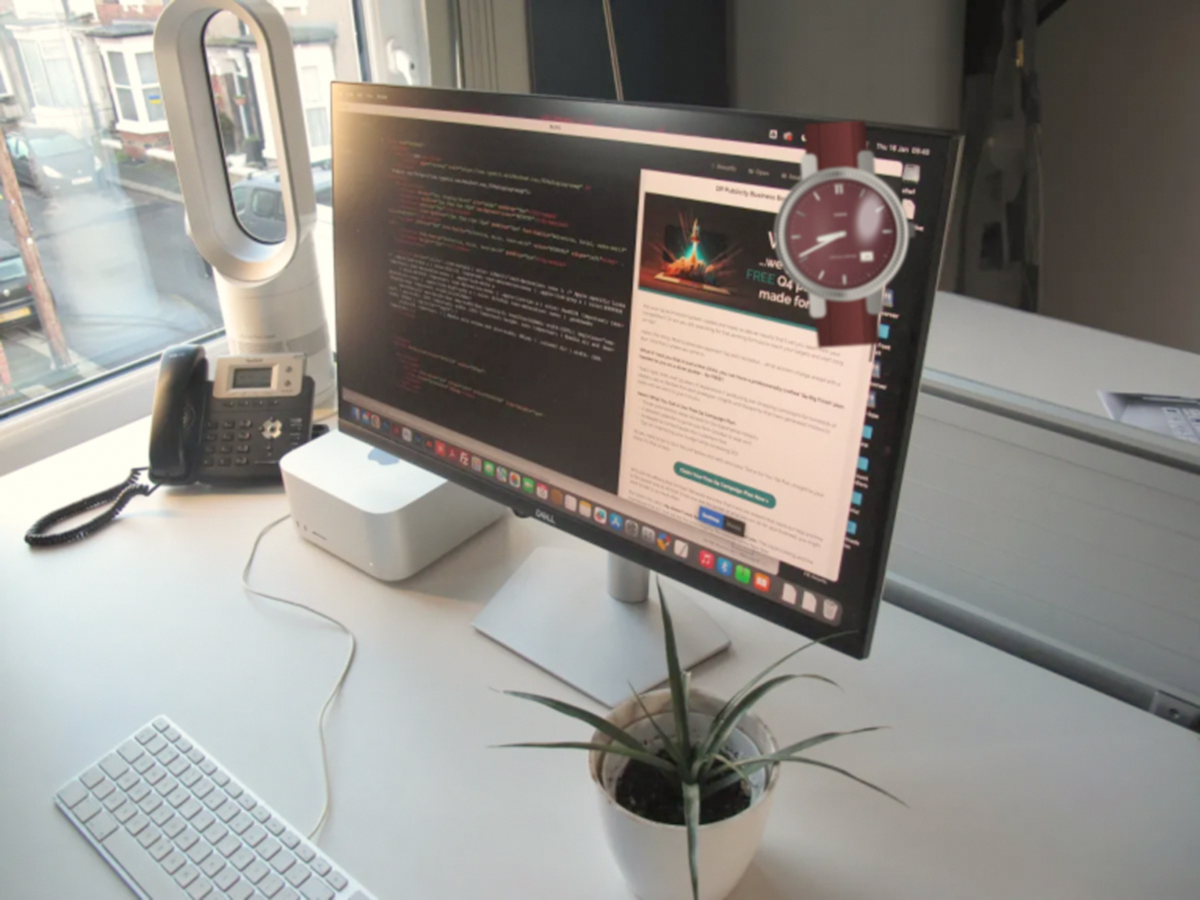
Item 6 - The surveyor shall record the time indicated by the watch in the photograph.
8:41
